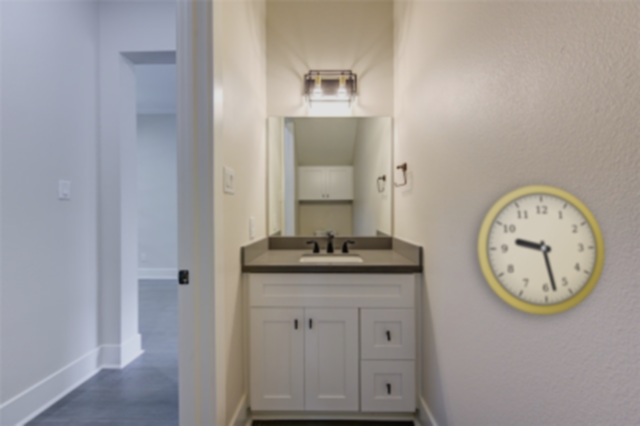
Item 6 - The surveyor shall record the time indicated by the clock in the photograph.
9:28
